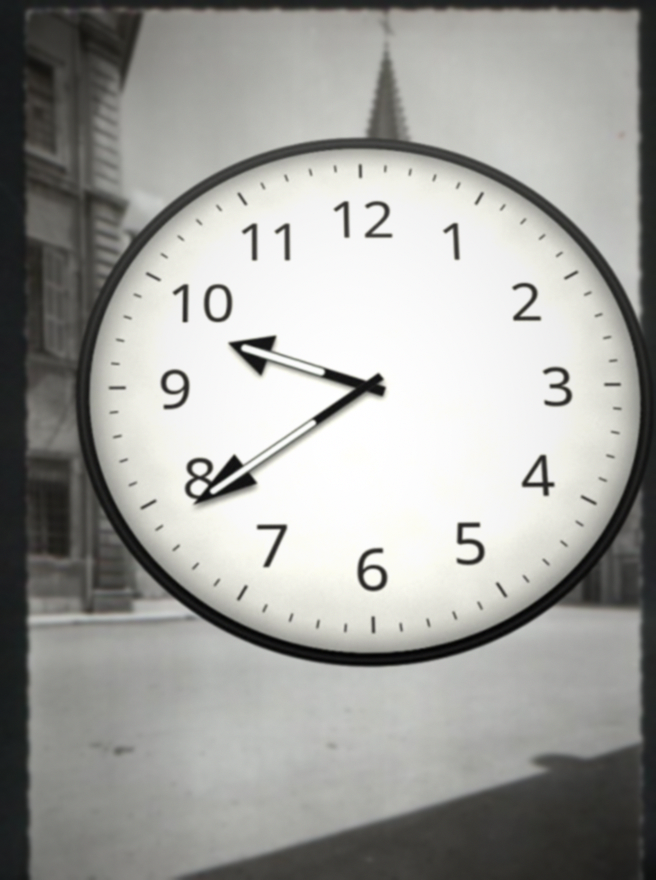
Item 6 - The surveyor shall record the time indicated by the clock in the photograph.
9:39
